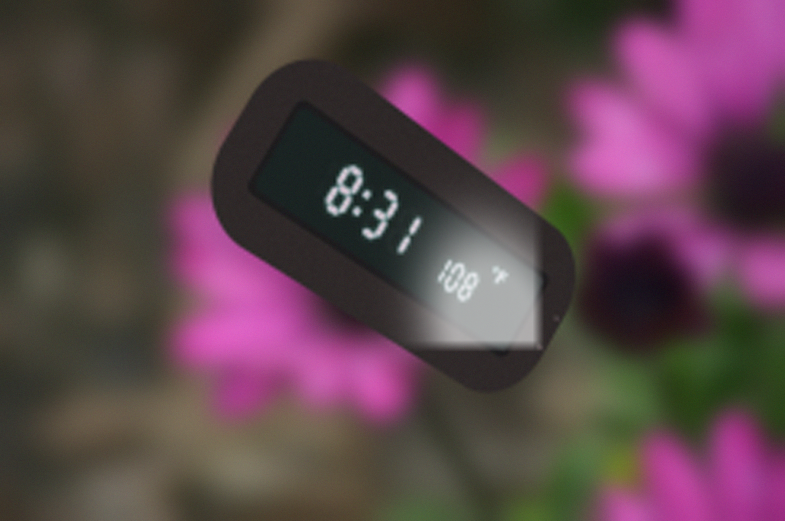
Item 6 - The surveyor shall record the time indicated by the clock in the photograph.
8:31
